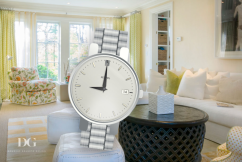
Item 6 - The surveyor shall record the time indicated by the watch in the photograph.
9:00
